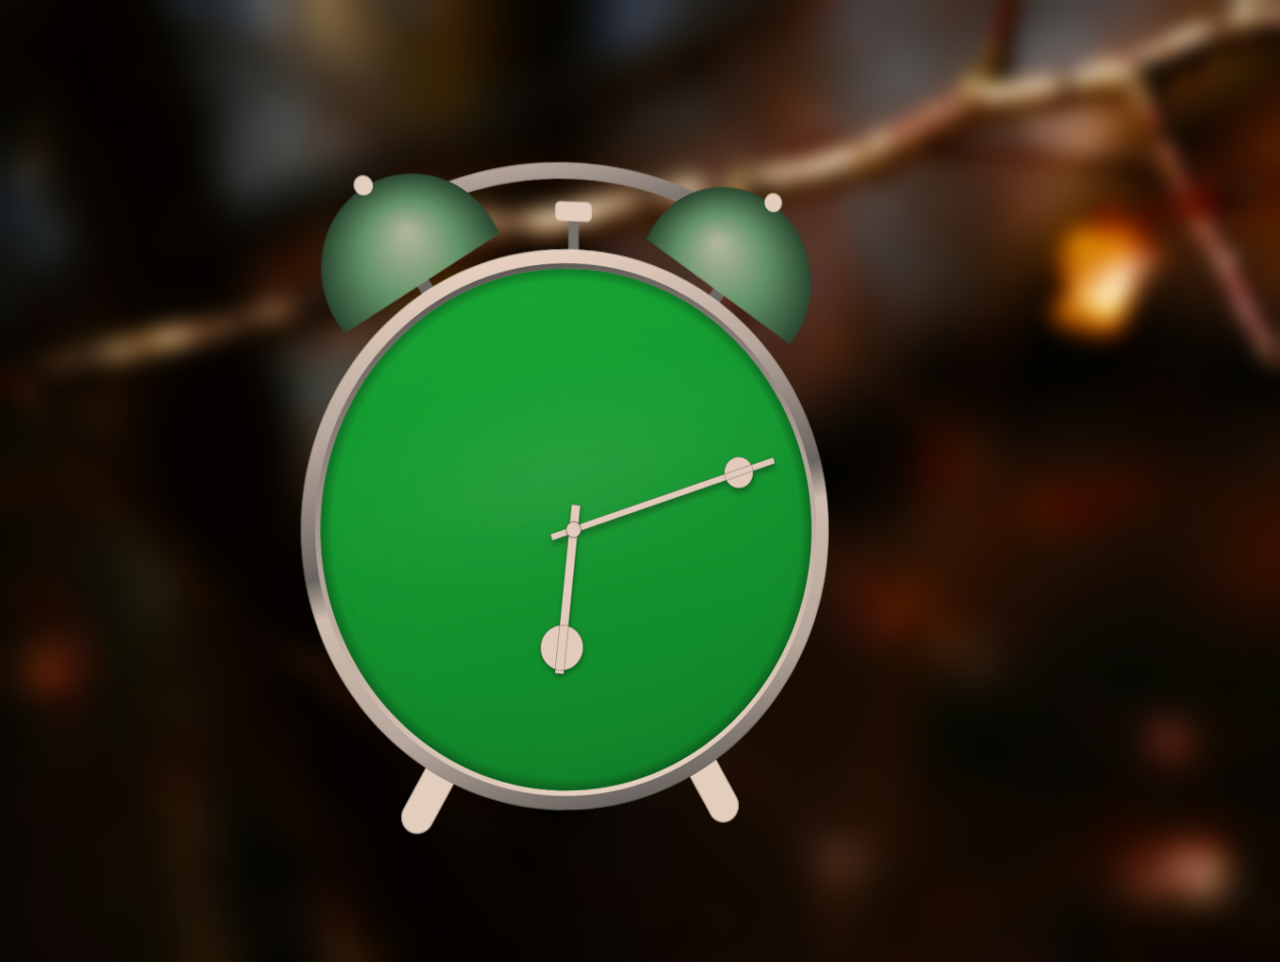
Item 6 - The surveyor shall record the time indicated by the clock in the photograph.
6:12
